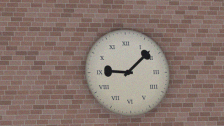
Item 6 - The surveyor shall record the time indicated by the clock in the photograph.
9:08
